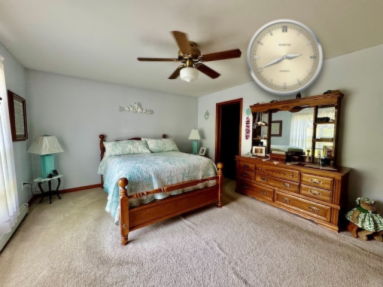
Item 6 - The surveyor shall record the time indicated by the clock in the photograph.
2:41
